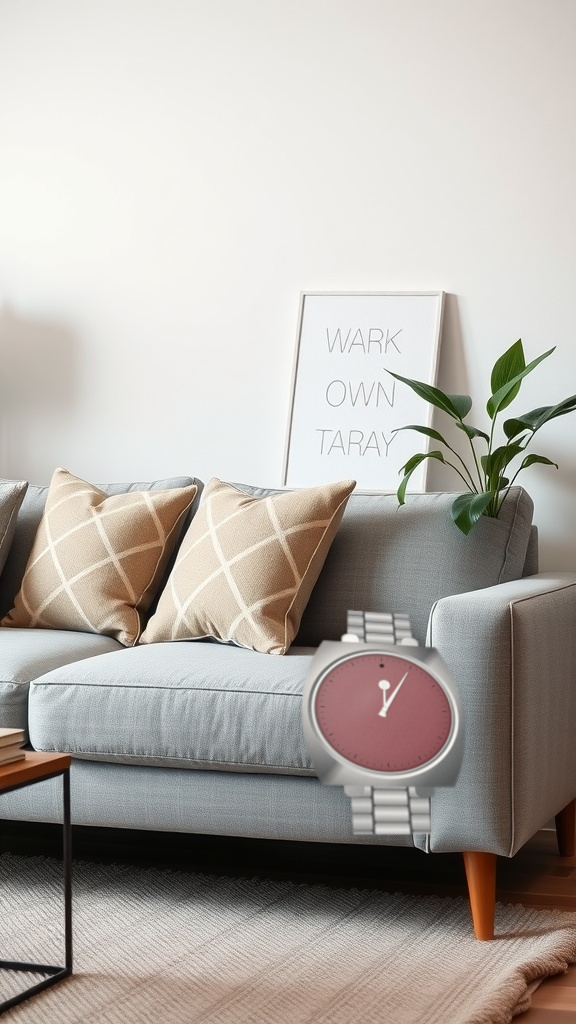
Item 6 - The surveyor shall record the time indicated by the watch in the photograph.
12:05
